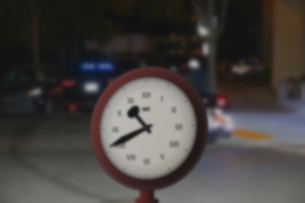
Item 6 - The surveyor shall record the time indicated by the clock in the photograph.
10:41
